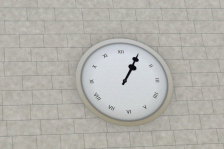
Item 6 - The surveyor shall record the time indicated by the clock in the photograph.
1:05
